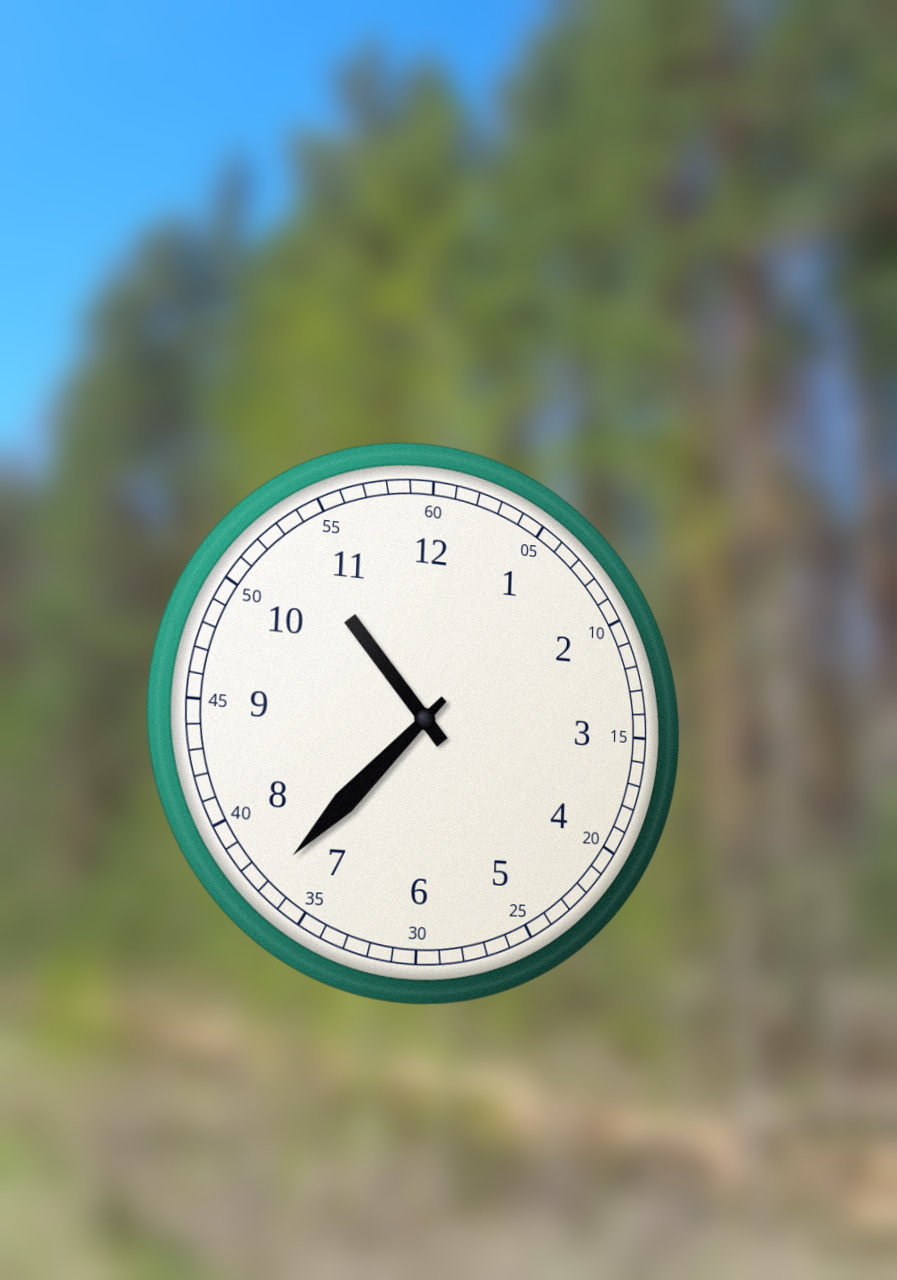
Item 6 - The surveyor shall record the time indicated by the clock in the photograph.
10:37
